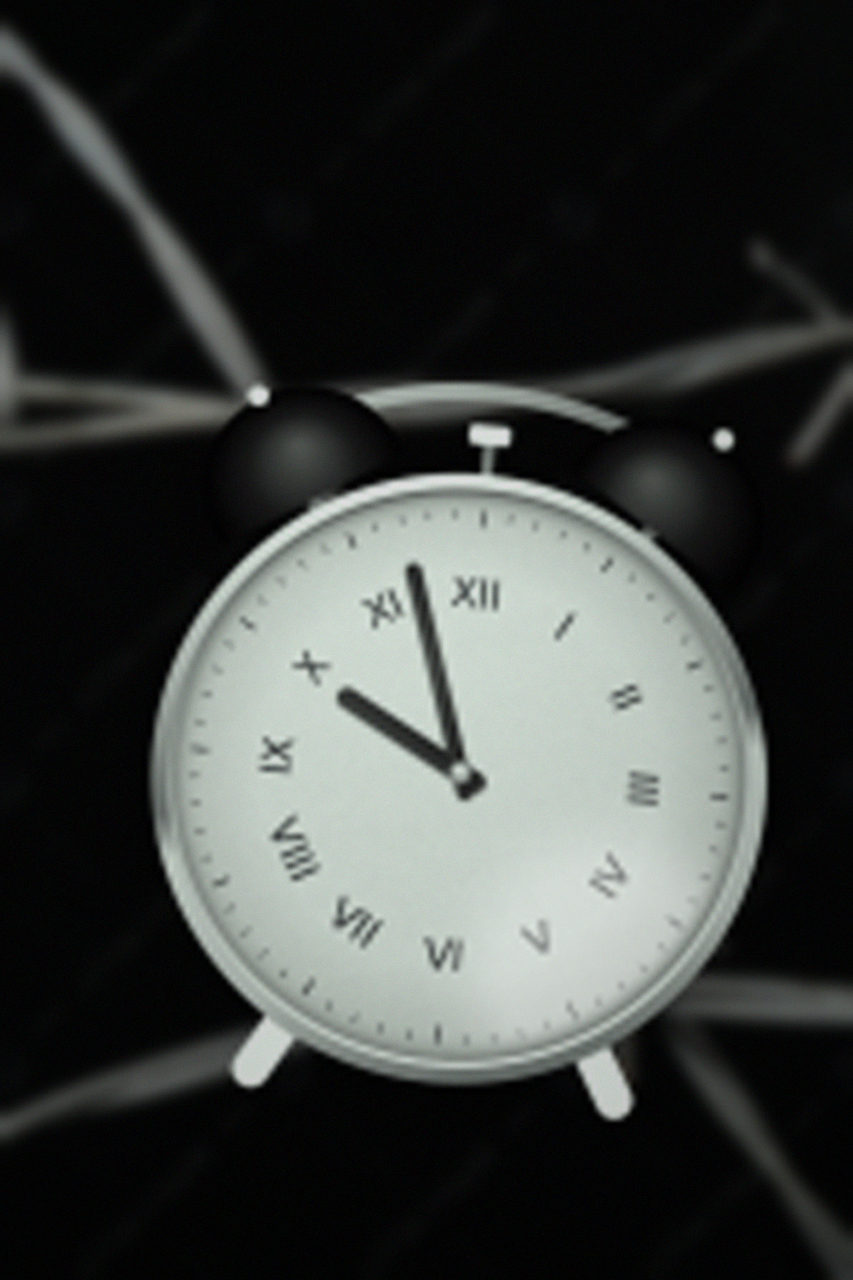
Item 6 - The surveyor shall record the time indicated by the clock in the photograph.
9:57
